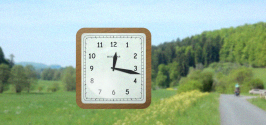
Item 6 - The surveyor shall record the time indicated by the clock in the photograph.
12:17
